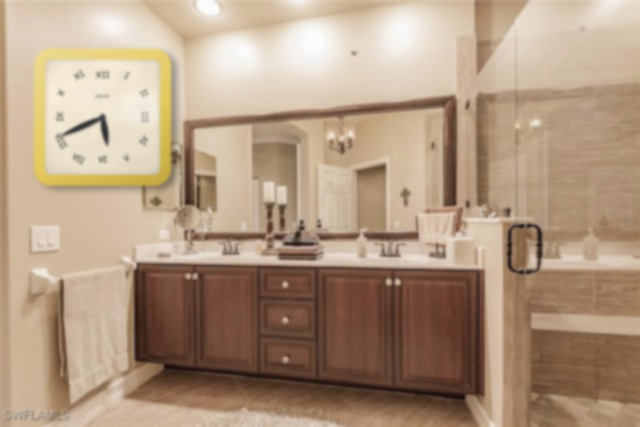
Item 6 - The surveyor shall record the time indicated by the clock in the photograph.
5:41
